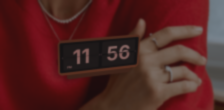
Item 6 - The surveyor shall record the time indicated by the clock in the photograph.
11:56
